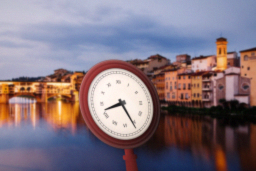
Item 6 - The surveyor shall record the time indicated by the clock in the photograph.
8:26
